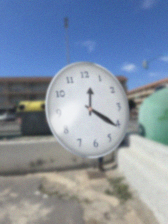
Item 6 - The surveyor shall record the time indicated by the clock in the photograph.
12:21
